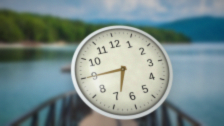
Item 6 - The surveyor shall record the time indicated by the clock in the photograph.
6:45
